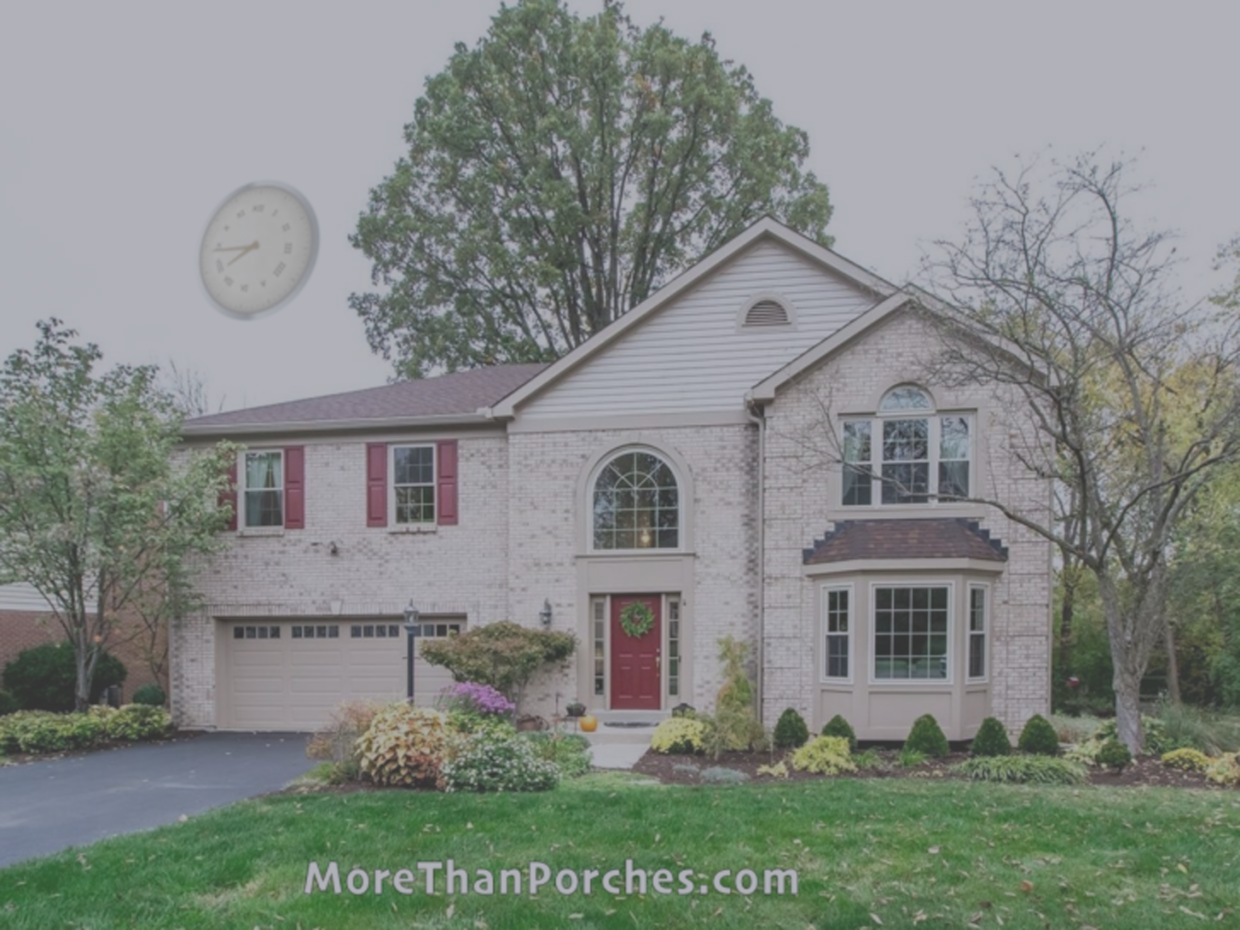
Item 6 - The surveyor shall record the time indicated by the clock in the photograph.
7:44
